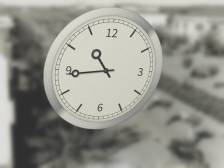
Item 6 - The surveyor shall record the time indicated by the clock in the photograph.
10:44
